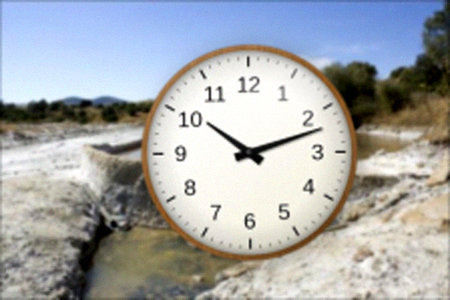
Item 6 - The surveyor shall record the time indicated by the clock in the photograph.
10:12
